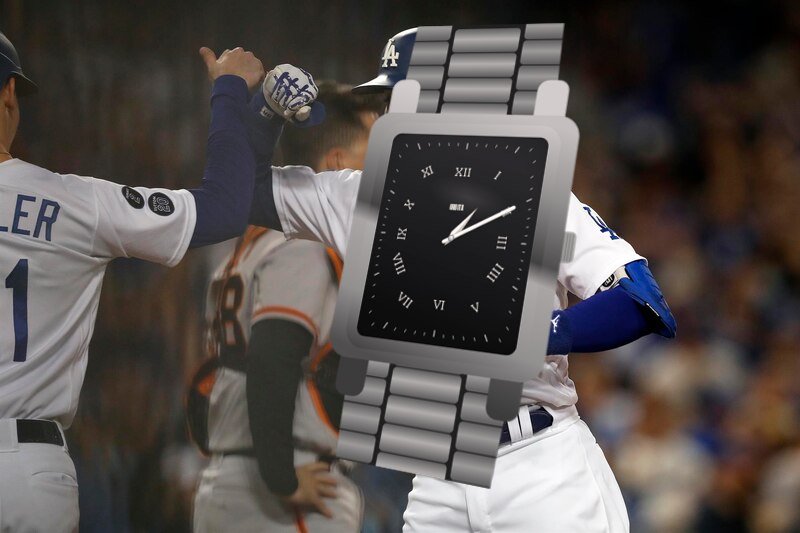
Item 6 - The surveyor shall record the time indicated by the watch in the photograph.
1:10
